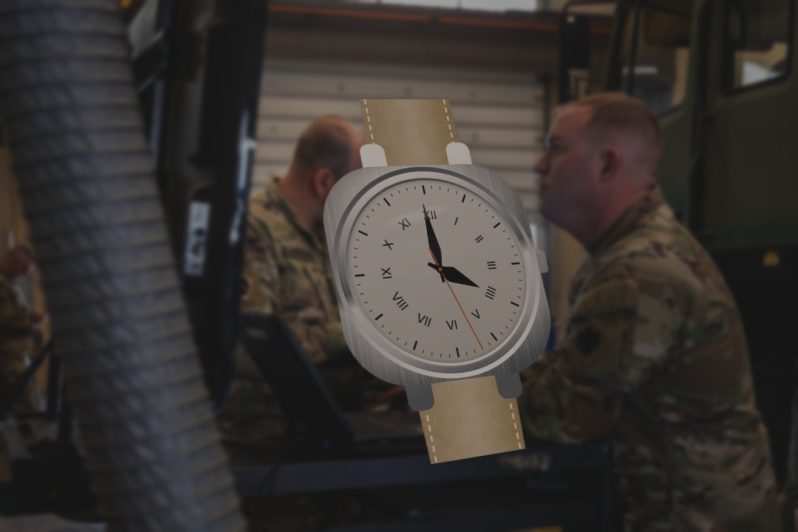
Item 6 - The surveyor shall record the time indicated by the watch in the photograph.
3:59:27
